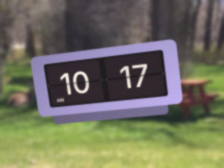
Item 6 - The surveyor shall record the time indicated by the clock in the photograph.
10:17
